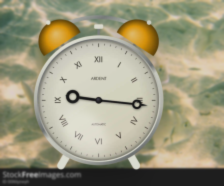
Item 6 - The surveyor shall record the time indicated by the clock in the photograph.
9:16
